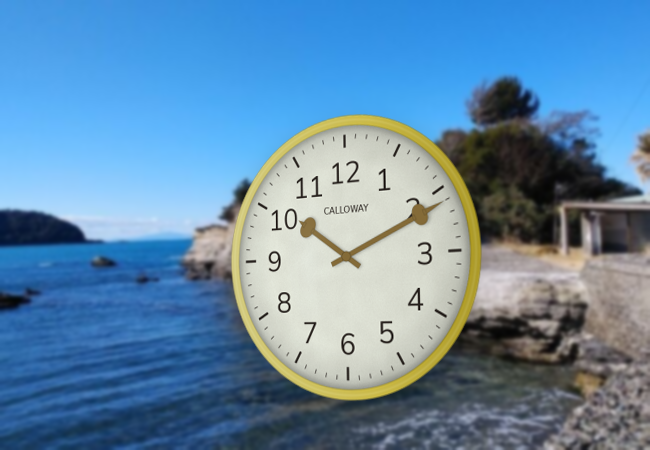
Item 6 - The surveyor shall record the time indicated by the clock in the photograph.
10:11
